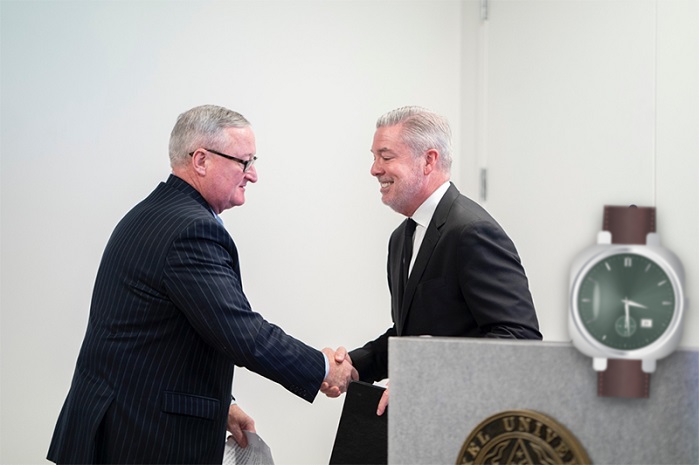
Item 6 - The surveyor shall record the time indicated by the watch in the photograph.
3:29
